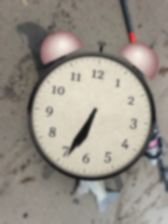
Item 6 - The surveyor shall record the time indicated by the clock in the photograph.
6:34
